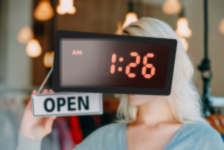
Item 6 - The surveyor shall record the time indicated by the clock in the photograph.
1:26
